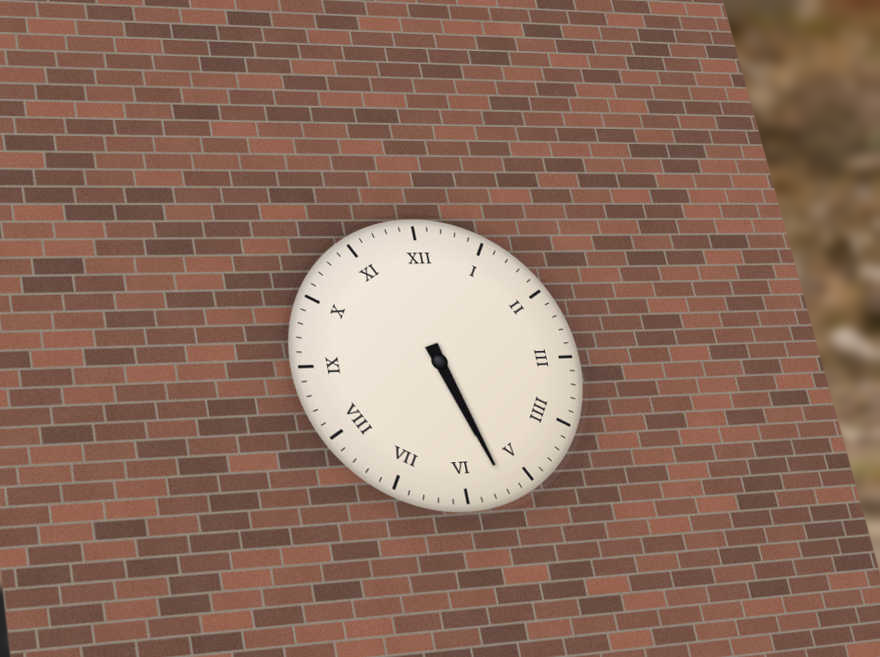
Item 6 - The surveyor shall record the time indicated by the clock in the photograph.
5:27
